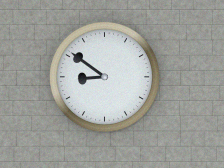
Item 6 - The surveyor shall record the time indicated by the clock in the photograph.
8:51
